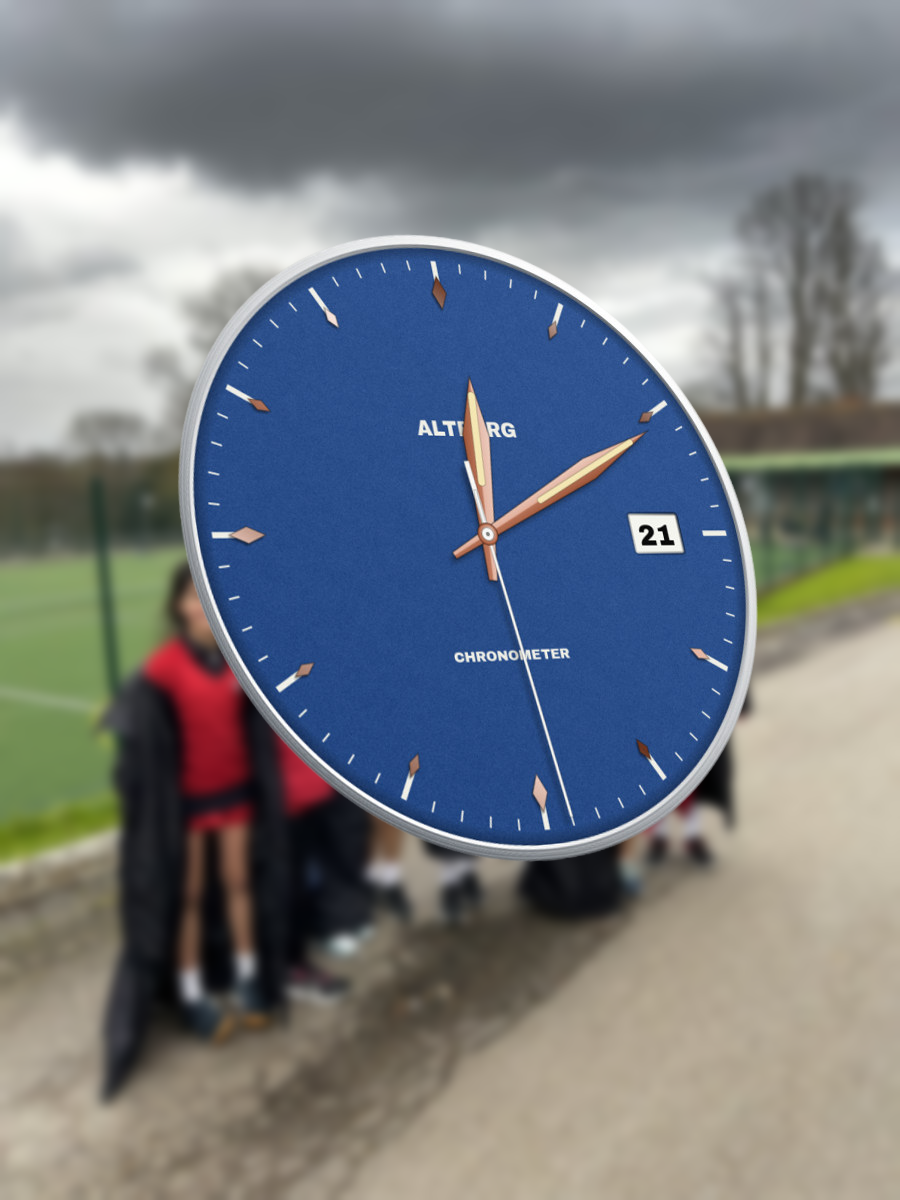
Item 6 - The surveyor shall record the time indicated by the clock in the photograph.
12:10:29
